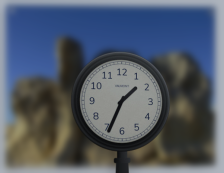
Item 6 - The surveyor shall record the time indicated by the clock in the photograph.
1:34
